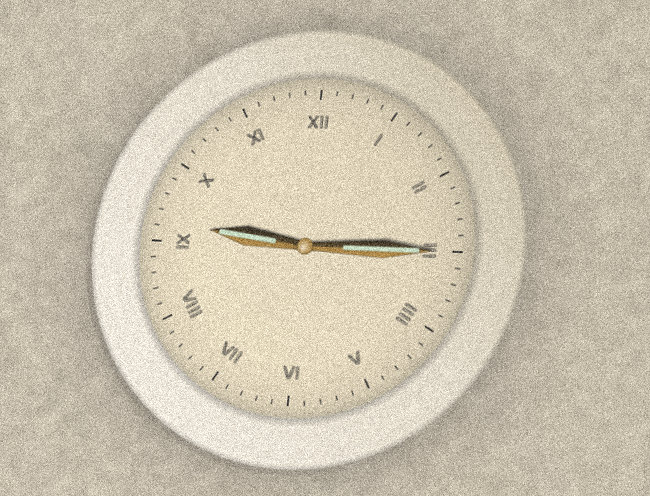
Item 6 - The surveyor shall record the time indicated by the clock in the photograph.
9:15
